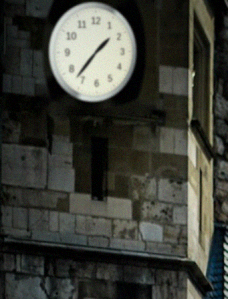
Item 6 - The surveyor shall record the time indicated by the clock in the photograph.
1:37
